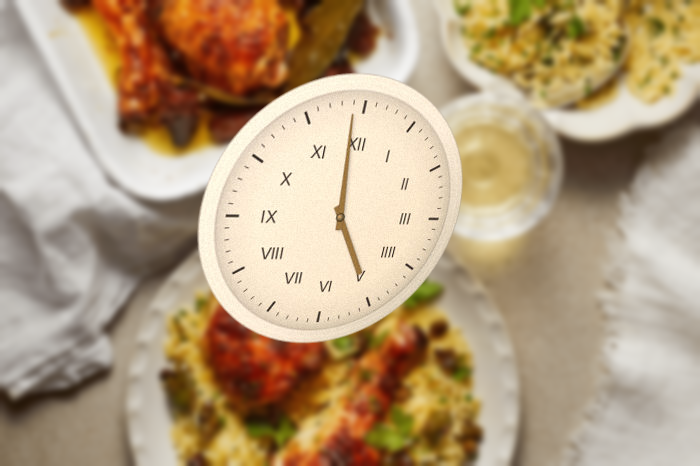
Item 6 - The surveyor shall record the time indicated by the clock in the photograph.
4:59
